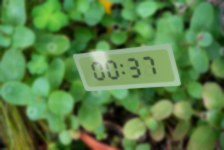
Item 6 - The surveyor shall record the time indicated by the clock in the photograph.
0:37
